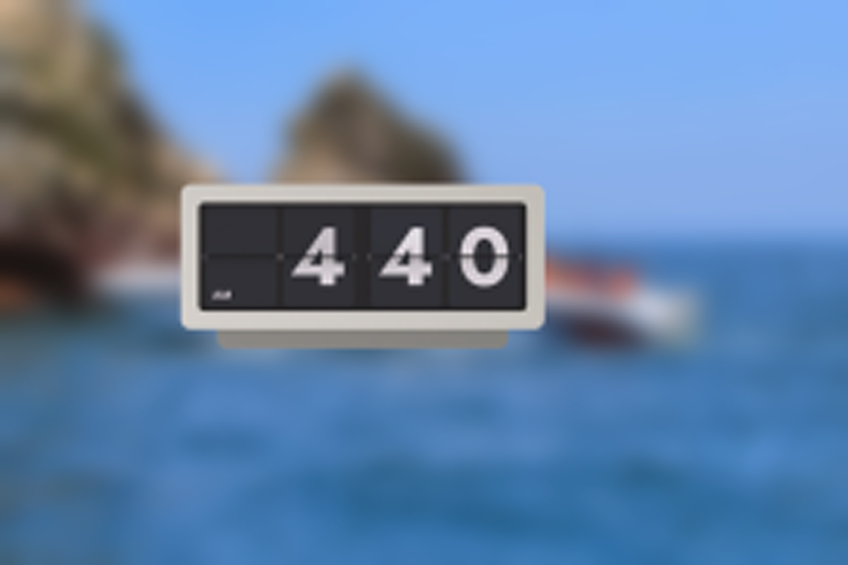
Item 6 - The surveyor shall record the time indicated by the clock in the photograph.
4:40
